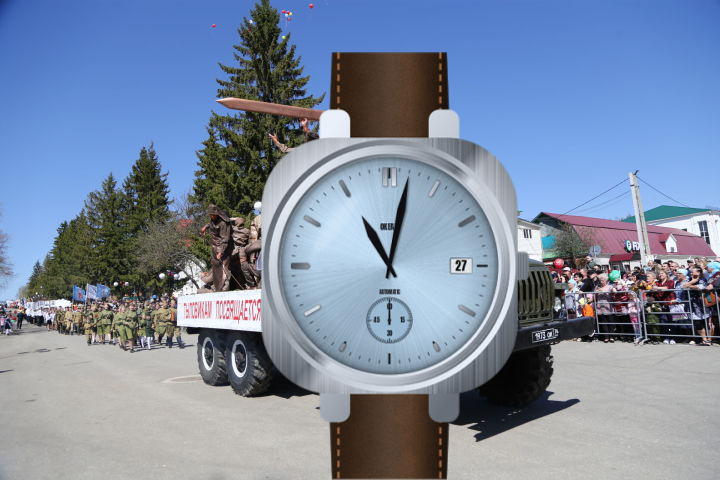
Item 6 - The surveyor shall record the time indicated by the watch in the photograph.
11:02
